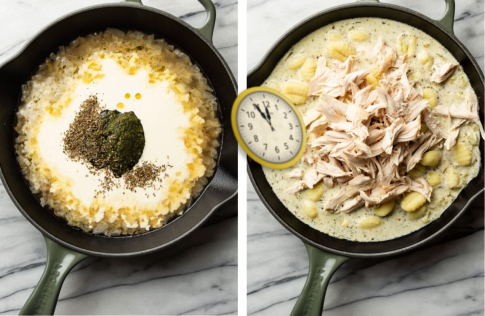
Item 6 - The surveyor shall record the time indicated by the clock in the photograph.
11:55
